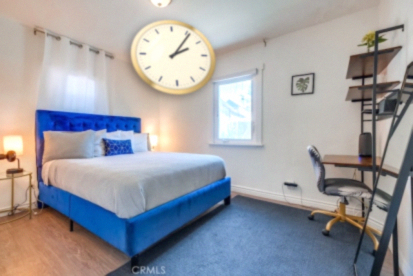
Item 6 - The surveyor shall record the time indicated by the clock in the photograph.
2:06
